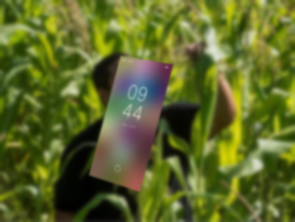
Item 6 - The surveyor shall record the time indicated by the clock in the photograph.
9:44
